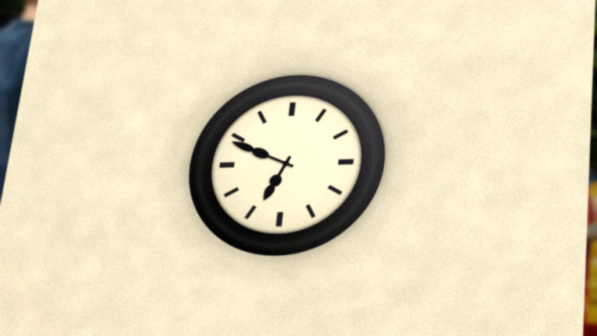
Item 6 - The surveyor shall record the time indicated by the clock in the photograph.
6:49
